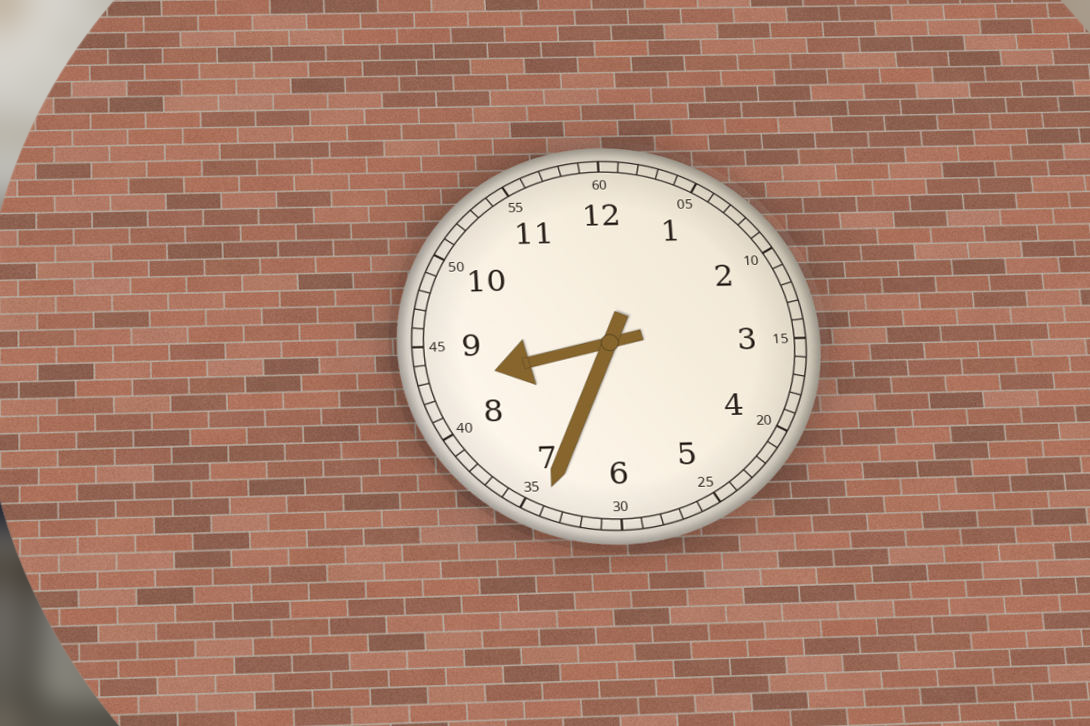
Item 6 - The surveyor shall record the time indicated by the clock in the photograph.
8:34
